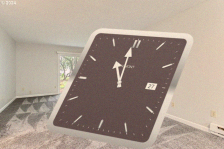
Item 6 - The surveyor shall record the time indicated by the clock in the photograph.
10:59
